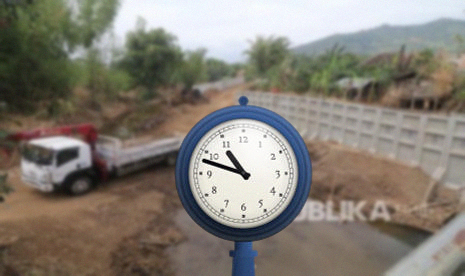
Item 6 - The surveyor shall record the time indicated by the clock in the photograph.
10:48
